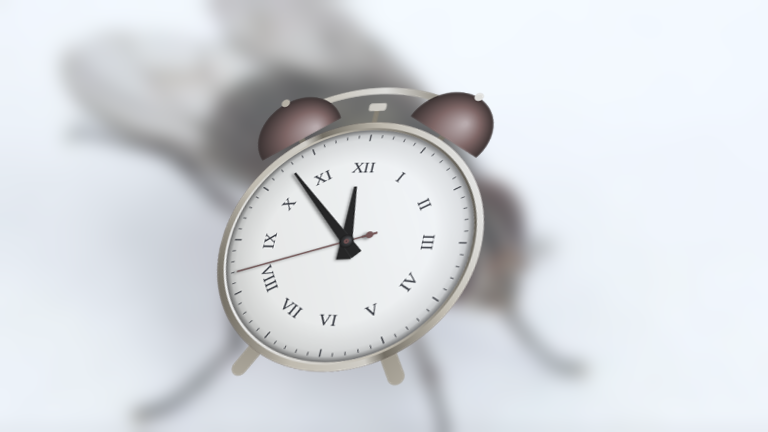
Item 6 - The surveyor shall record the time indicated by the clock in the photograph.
11:52:42
